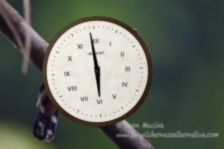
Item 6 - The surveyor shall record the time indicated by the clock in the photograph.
5:59
